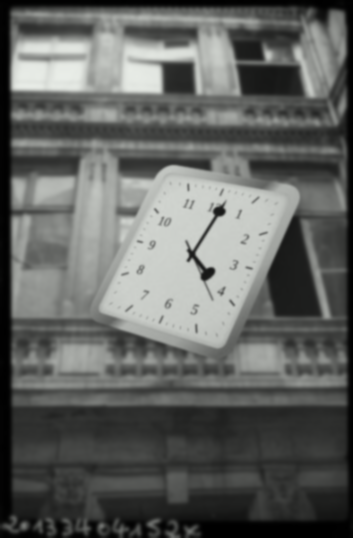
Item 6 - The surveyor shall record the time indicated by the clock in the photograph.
4:01:22
